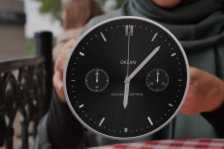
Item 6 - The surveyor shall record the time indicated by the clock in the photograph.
6:07
